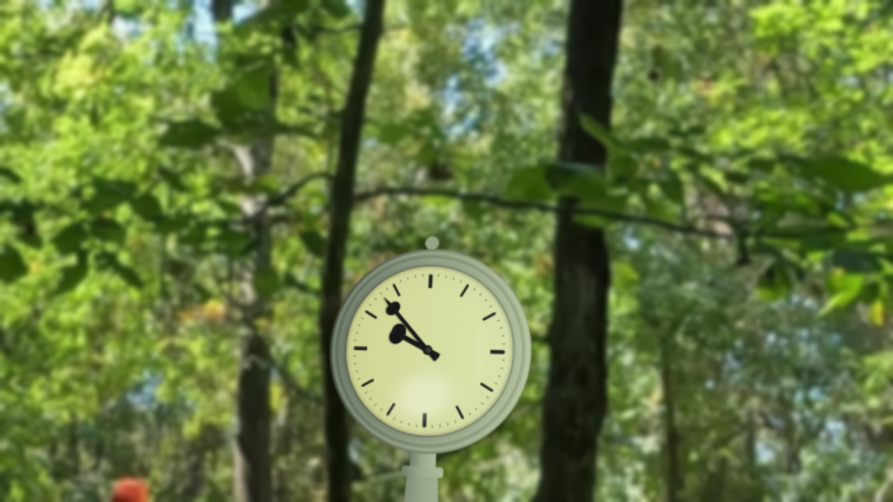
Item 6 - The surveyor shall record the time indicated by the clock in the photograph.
9:53
